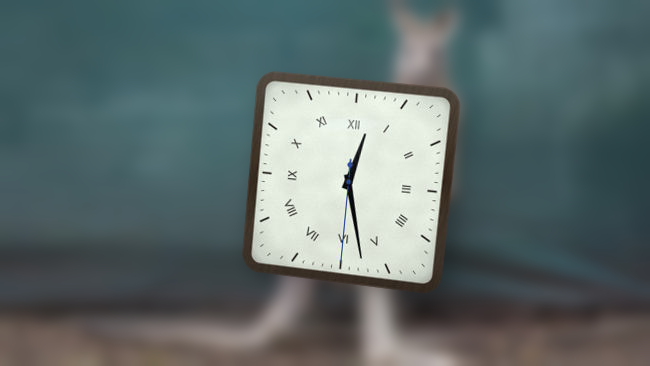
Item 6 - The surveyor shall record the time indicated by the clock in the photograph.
12:27:30
